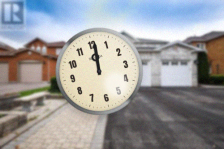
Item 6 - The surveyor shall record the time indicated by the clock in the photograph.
12:01
